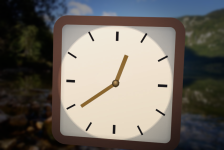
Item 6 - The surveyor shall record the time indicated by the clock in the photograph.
12:39
